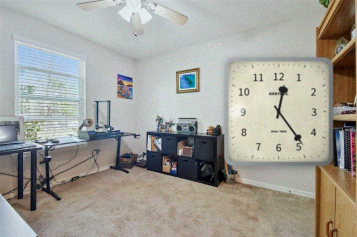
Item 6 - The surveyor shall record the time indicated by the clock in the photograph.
12:24
